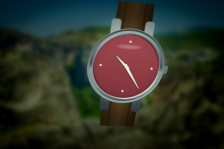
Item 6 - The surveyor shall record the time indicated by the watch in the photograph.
10:24
